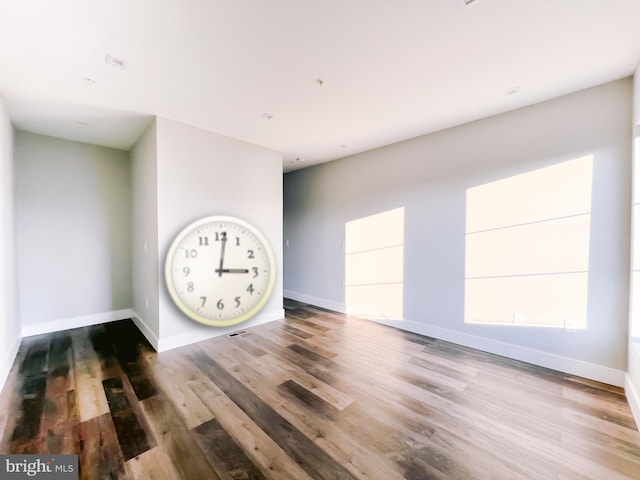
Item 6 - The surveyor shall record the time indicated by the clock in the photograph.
3:01
